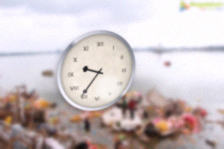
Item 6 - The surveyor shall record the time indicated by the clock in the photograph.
9:36
